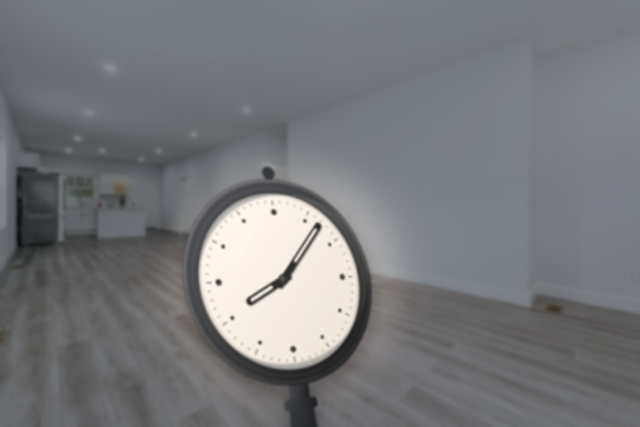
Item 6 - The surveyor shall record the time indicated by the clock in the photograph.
8:07
